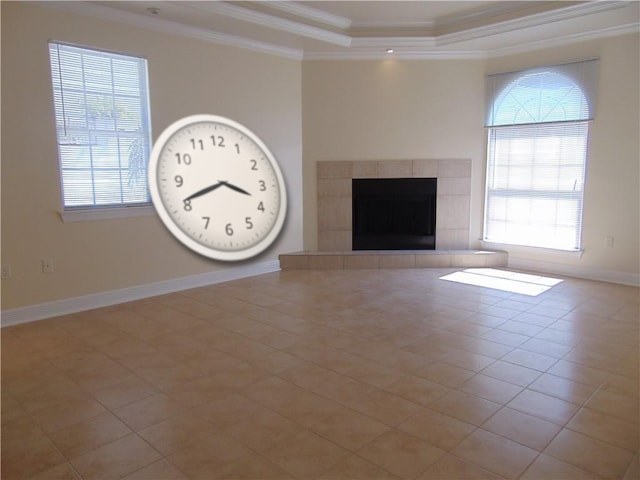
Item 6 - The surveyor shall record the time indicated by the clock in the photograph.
3:41
